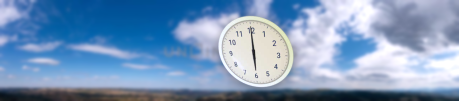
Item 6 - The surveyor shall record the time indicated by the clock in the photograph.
6:00
